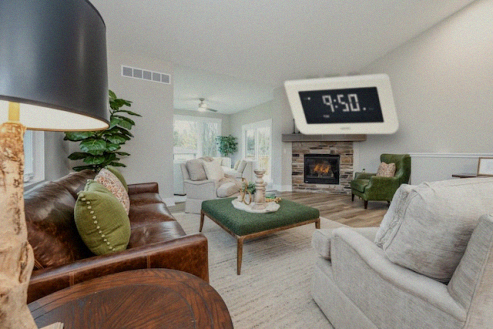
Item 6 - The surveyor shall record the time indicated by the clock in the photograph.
9:50
